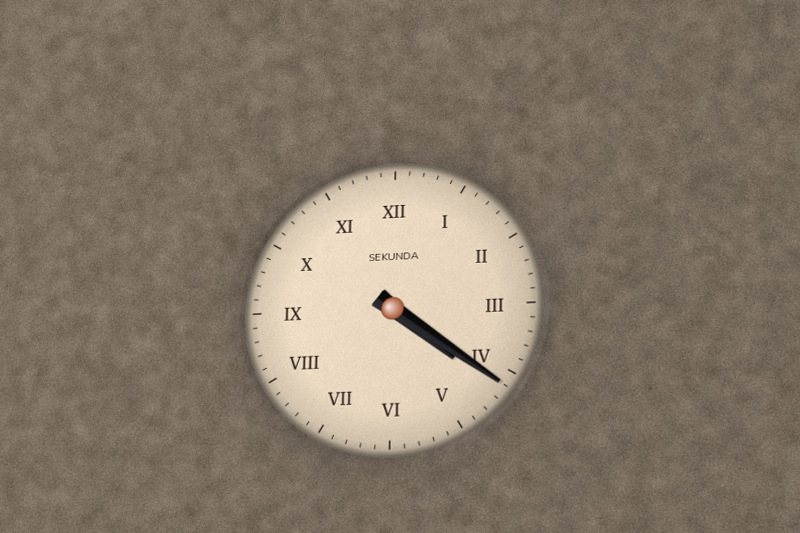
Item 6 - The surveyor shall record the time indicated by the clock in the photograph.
4:21
